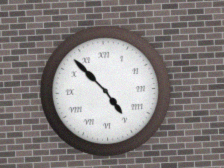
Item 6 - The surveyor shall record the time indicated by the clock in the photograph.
4:53
